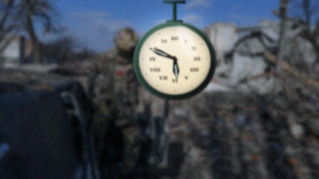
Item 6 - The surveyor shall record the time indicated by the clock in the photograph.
5:49
